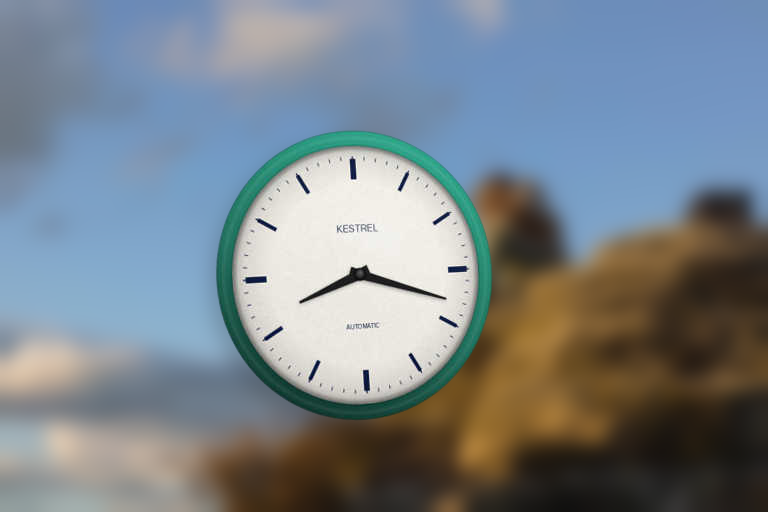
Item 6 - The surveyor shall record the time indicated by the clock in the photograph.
8:18
